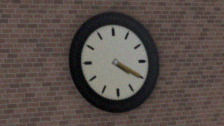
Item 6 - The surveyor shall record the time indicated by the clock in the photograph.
4:20
